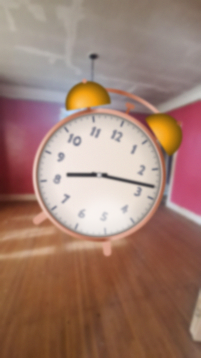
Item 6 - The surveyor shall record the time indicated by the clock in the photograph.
8:13
